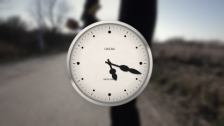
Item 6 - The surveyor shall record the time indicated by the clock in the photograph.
5:18
